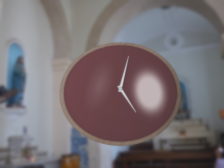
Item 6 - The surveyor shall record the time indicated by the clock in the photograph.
5:02
